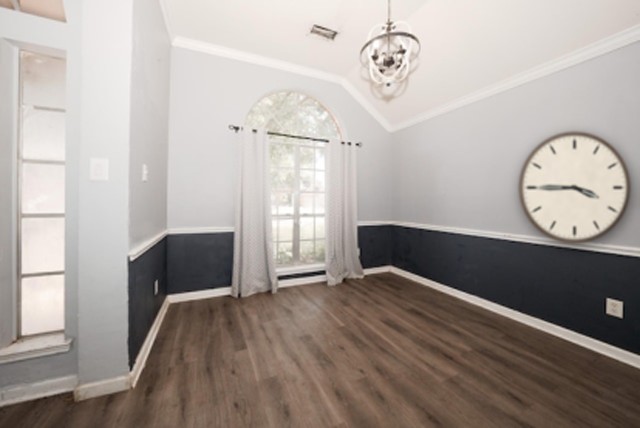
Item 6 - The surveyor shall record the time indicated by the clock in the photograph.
3:45
